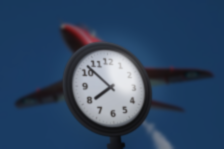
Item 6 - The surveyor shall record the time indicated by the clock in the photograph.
7:52
